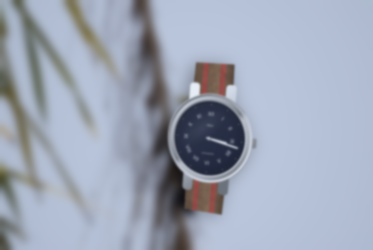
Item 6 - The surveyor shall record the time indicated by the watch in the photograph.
3:17
